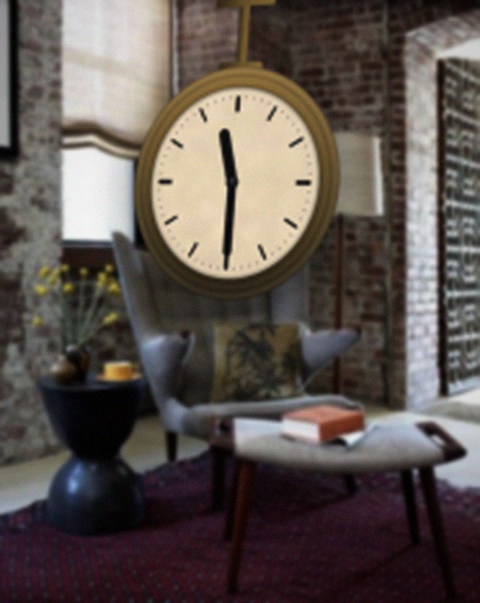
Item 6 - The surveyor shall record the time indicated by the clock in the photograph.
11:30
